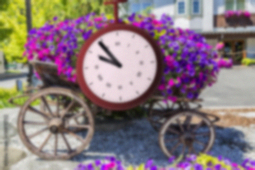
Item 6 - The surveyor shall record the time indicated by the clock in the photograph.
9:54
